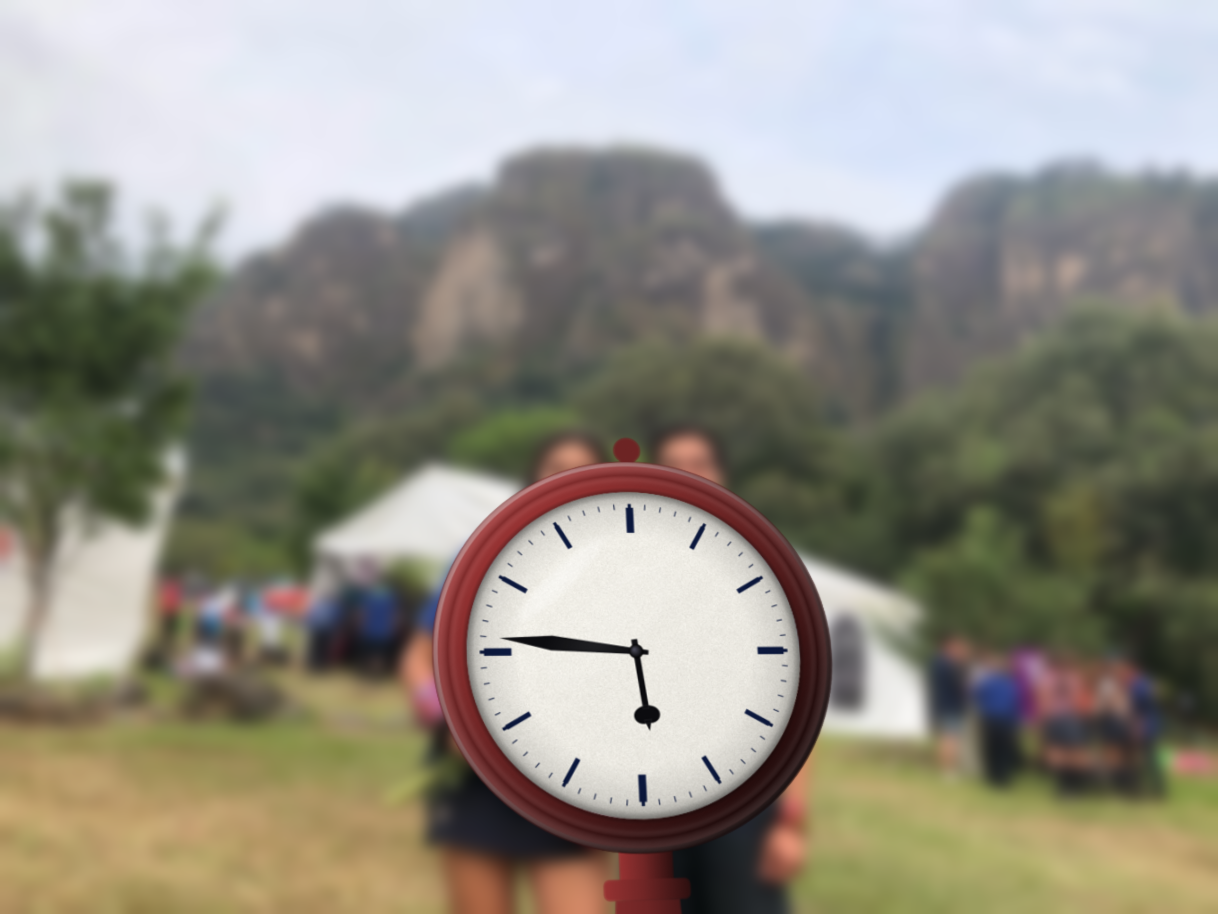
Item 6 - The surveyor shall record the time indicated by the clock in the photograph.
5:46
